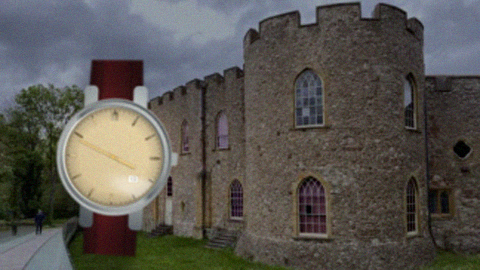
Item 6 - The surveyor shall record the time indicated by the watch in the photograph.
3:49
